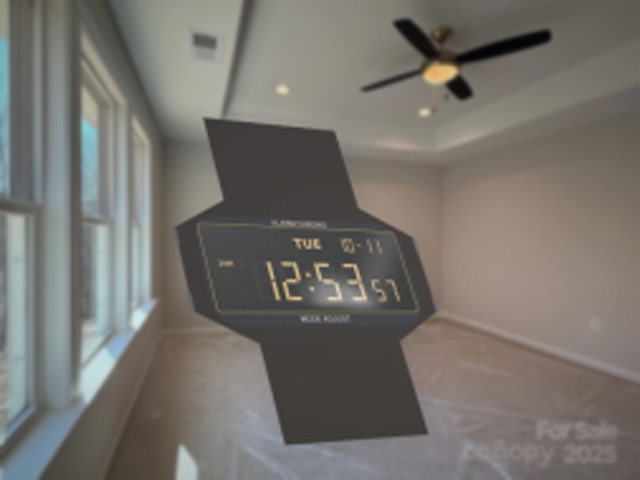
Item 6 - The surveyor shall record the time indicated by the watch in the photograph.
12:53:57
